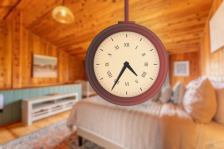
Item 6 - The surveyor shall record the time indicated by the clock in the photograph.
4:35
